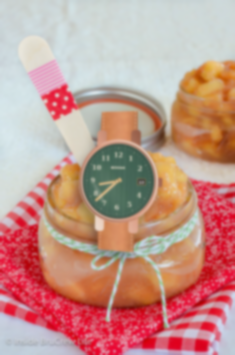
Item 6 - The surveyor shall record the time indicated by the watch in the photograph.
8:38
